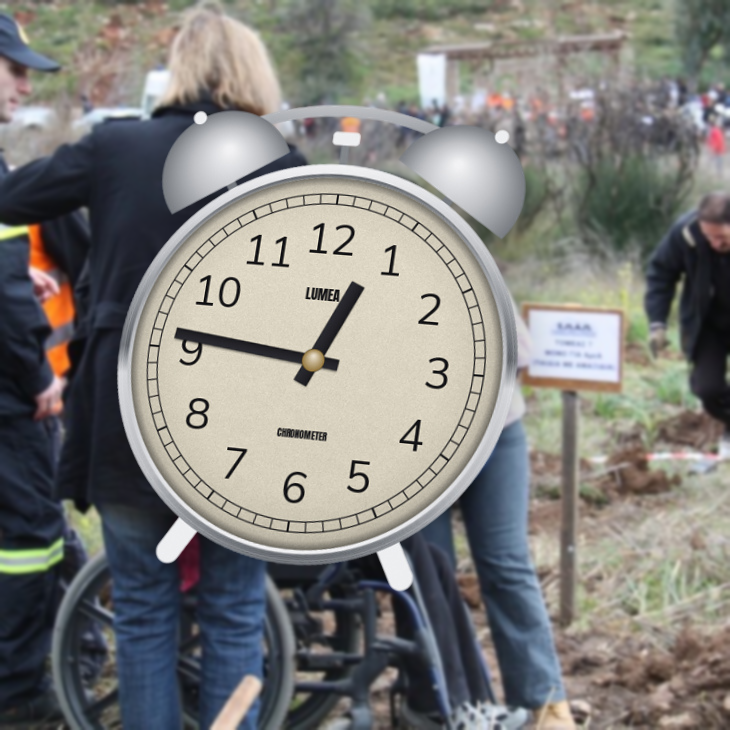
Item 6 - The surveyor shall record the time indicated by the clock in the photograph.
12:46
